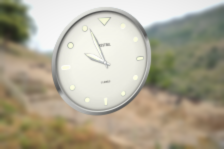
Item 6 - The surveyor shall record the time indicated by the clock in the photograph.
9:56
